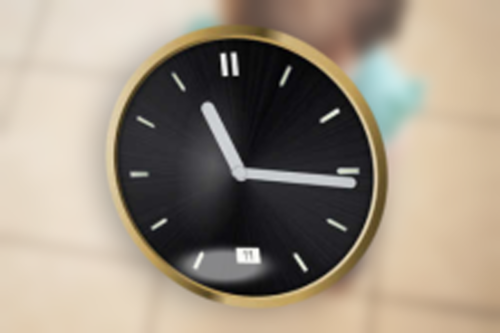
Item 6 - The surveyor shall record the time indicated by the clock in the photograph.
11:16
